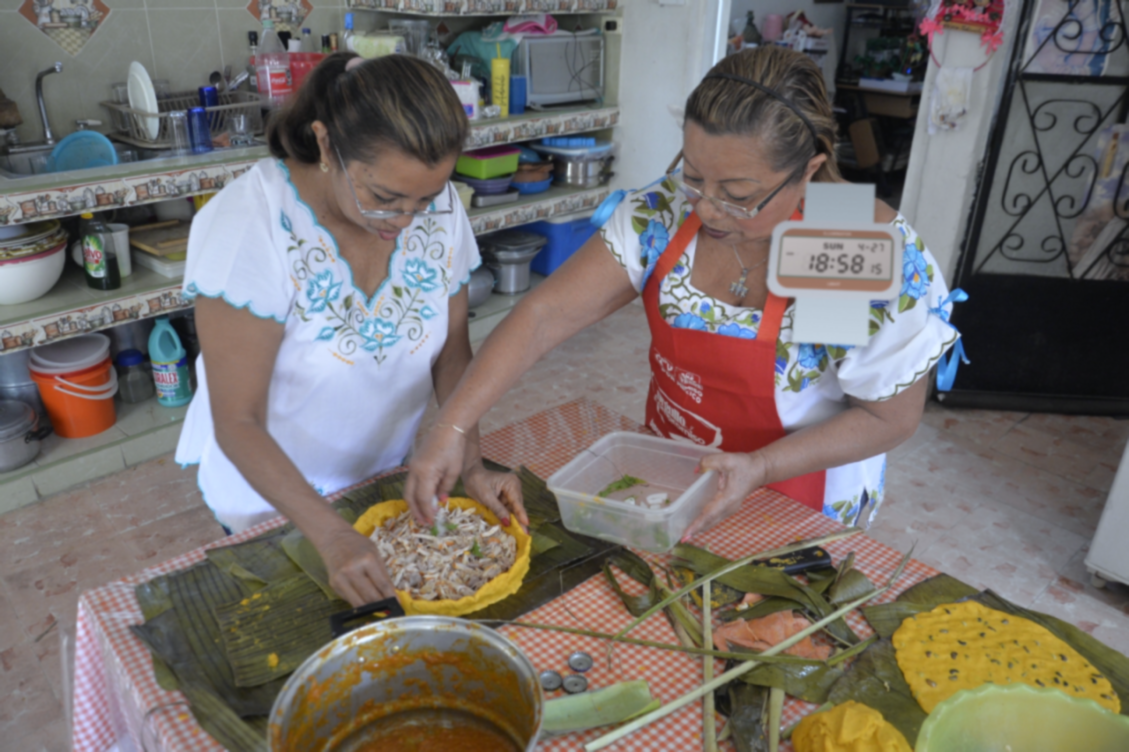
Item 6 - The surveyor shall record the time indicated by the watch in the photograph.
18:58
